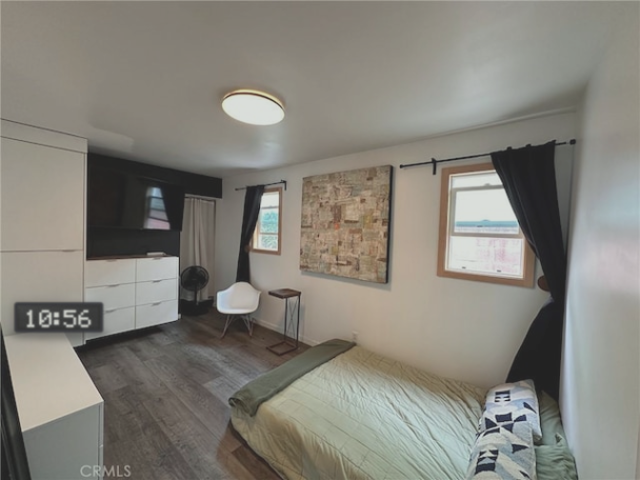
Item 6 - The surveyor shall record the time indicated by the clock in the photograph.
10:56
